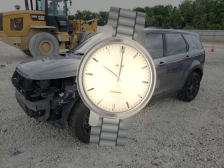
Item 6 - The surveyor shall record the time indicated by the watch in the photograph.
10:00
